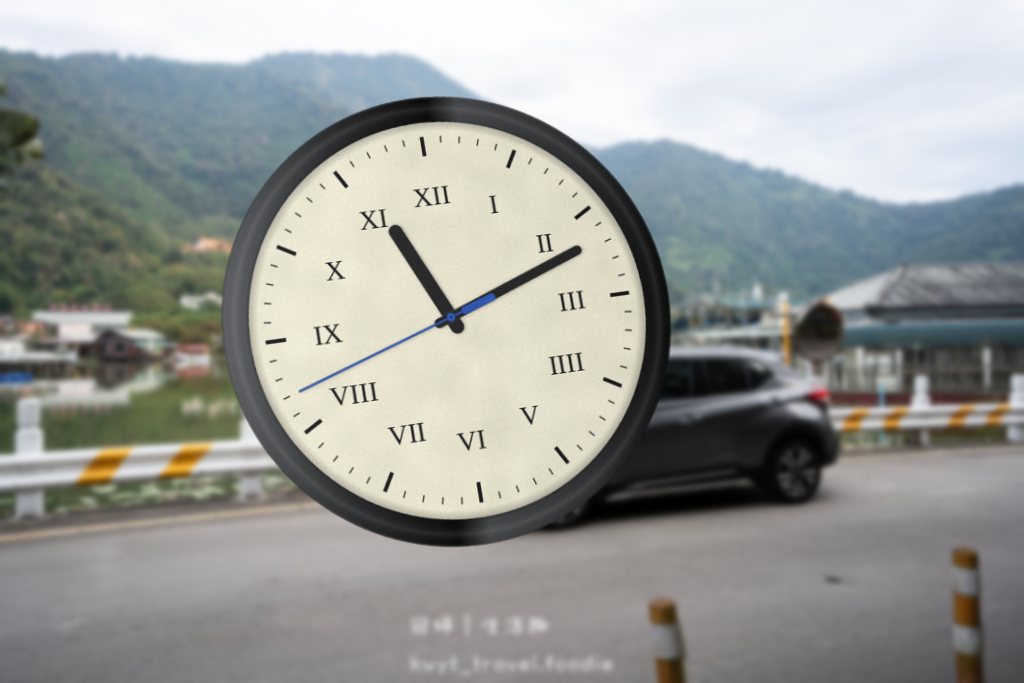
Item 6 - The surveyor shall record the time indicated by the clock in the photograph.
11:11:42
